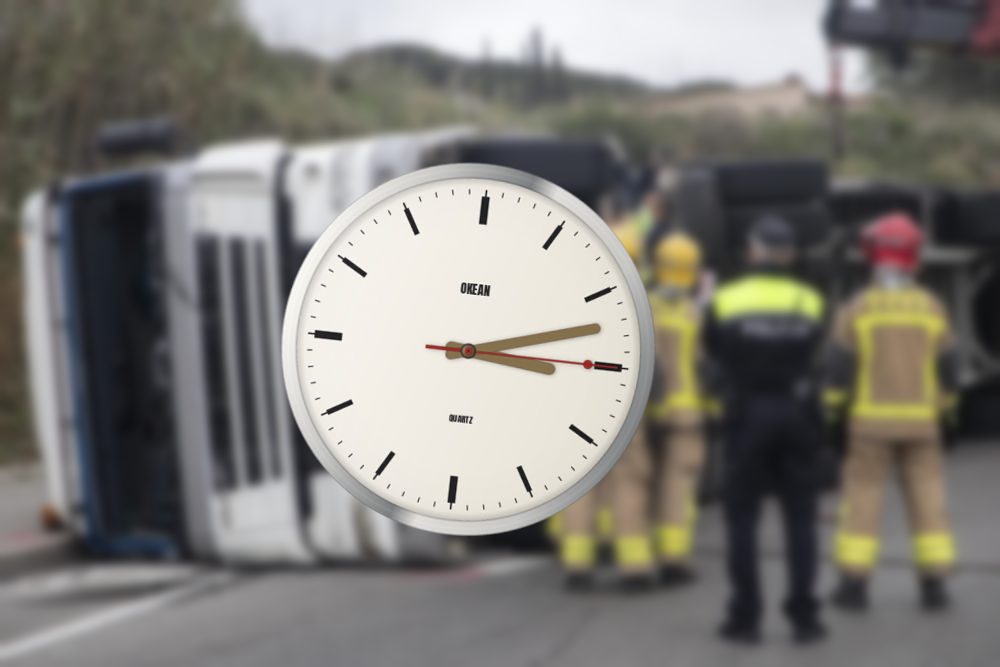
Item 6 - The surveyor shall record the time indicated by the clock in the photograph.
3:12:15
